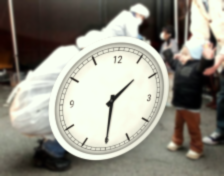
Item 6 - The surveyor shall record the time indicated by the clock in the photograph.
1:30
